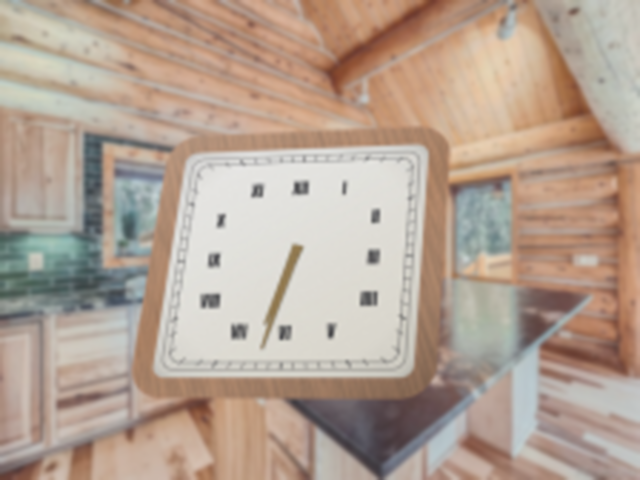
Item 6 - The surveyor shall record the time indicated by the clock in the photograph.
6:32
